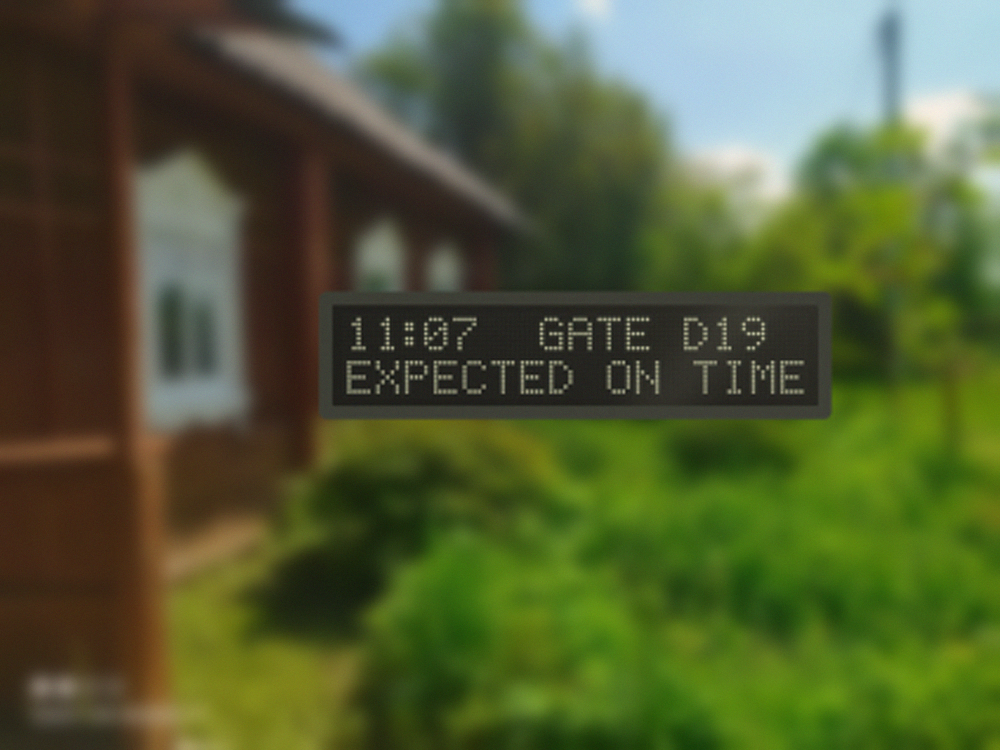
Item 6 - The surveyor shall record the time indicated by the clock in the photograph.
11:07
